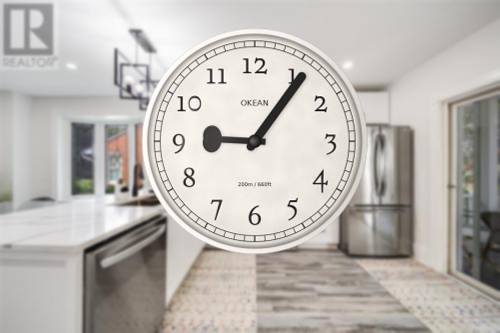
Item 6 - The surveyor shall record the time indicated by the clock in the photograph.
9:06
